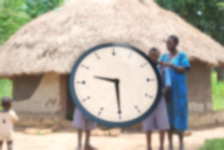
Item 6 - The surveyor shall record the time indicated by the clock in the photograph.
9:30
